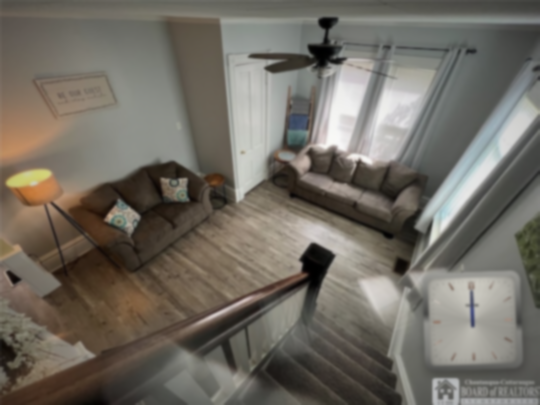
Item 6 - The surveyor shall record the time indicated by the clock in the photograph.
12:00
